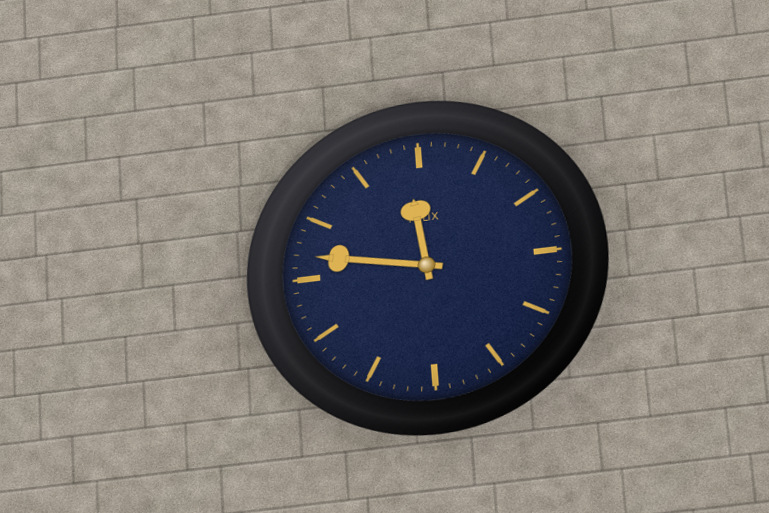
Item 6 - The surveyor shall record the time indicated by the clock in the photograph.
11:47
